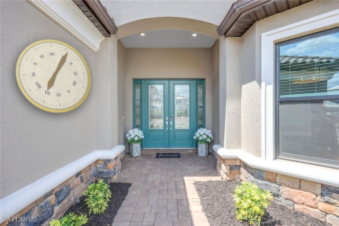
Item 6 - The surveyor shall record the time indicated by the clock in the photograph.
7:06
